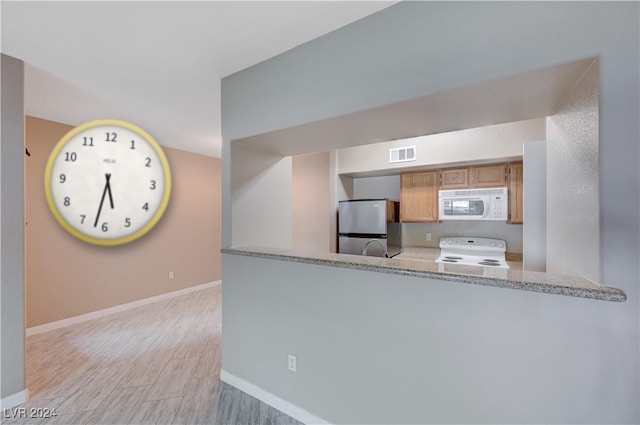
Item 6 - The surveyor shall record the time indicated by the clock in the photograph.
5:32
